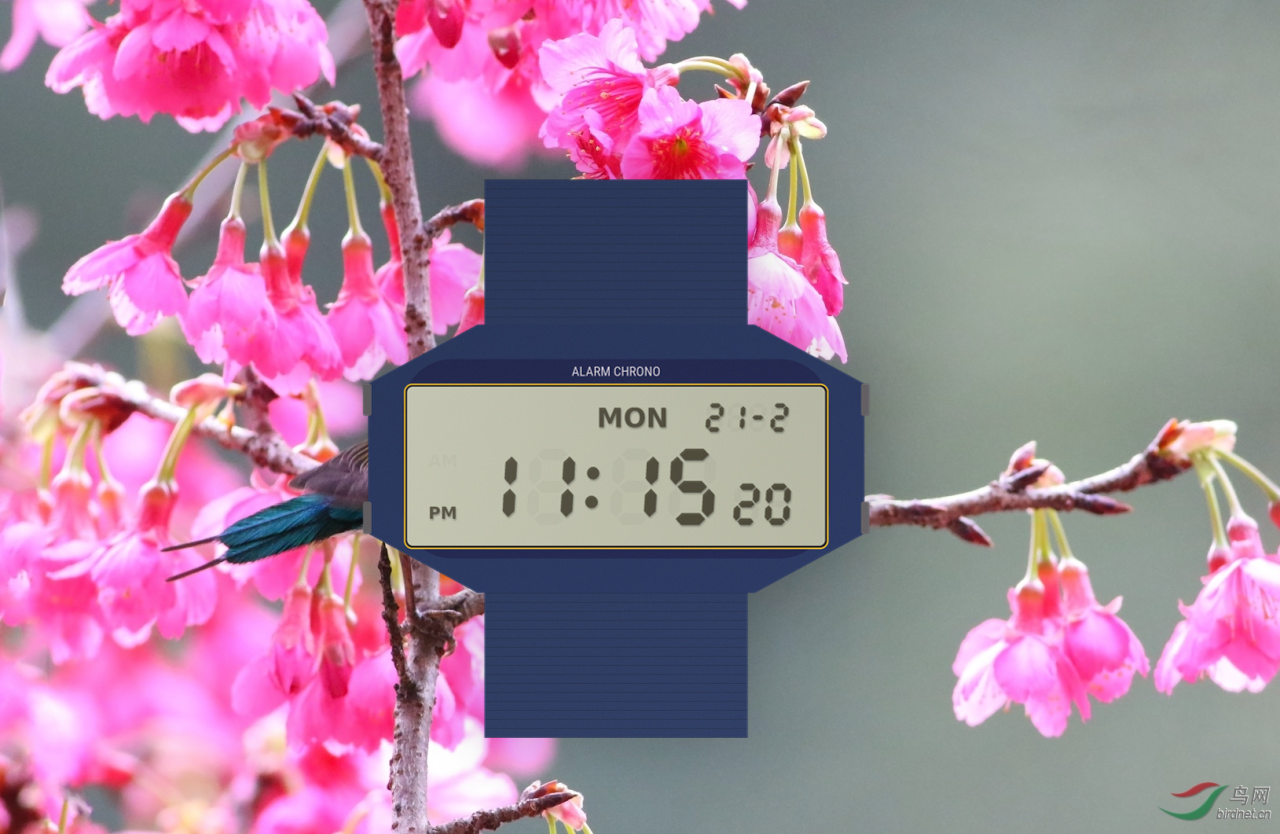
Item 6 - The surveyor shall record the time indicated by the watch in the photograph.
11:15:20
